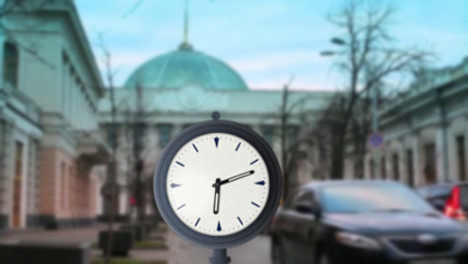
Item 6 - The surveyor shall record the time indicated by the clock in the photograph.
6:12
